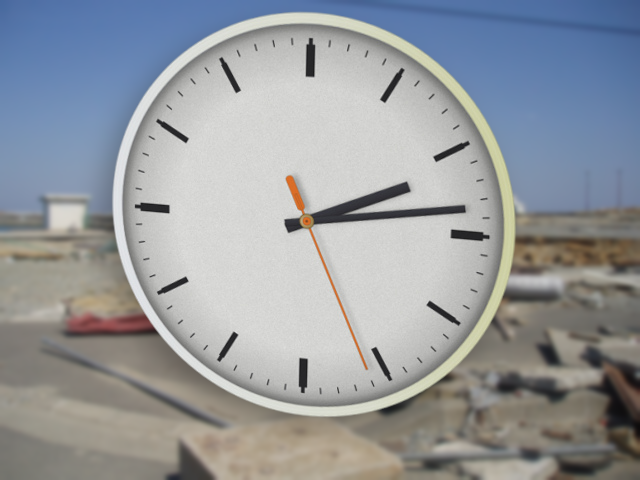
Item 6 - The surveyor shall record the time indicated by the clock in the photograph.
2:13:26
